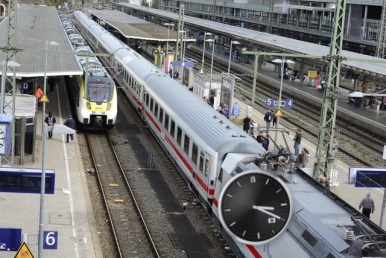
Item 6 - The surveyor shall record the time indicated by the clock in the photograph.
3:20
